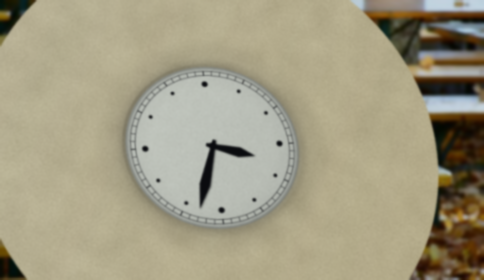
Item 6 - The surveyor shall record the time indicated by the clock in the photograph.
3:33
